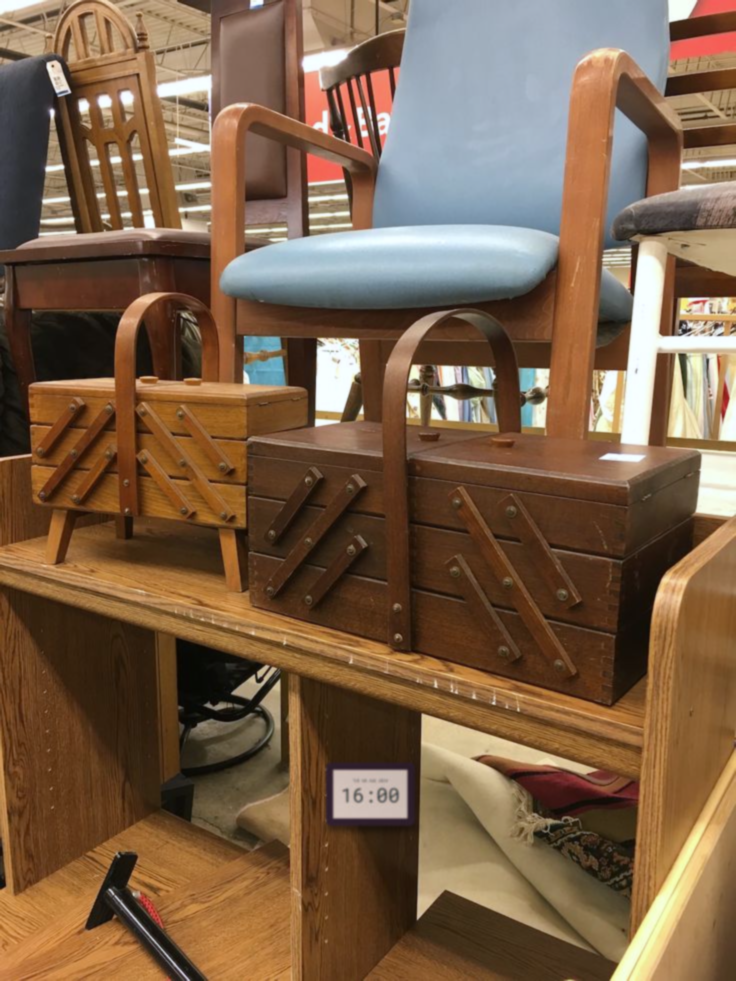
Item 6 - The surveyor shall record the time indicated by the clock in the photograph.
16:00
